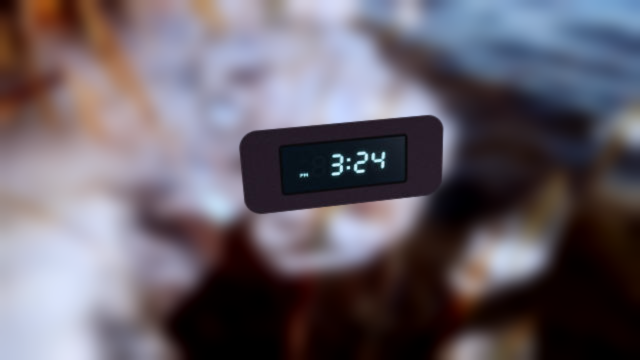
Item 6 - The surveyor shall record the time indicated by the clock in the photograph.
3:24
